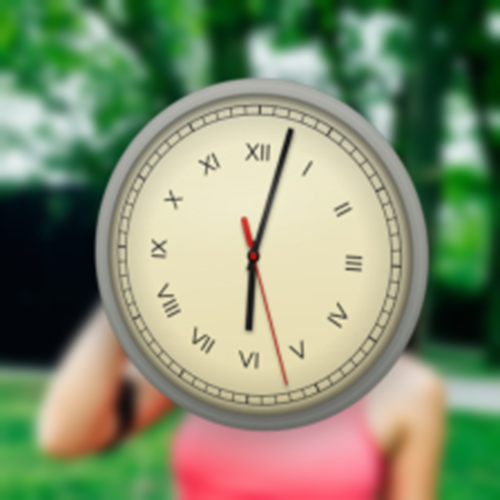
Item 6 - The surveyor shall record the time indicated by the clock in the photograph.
6:02:27
